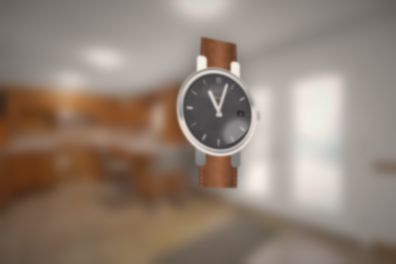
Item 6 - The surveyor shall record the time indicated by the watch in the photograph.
11:03
